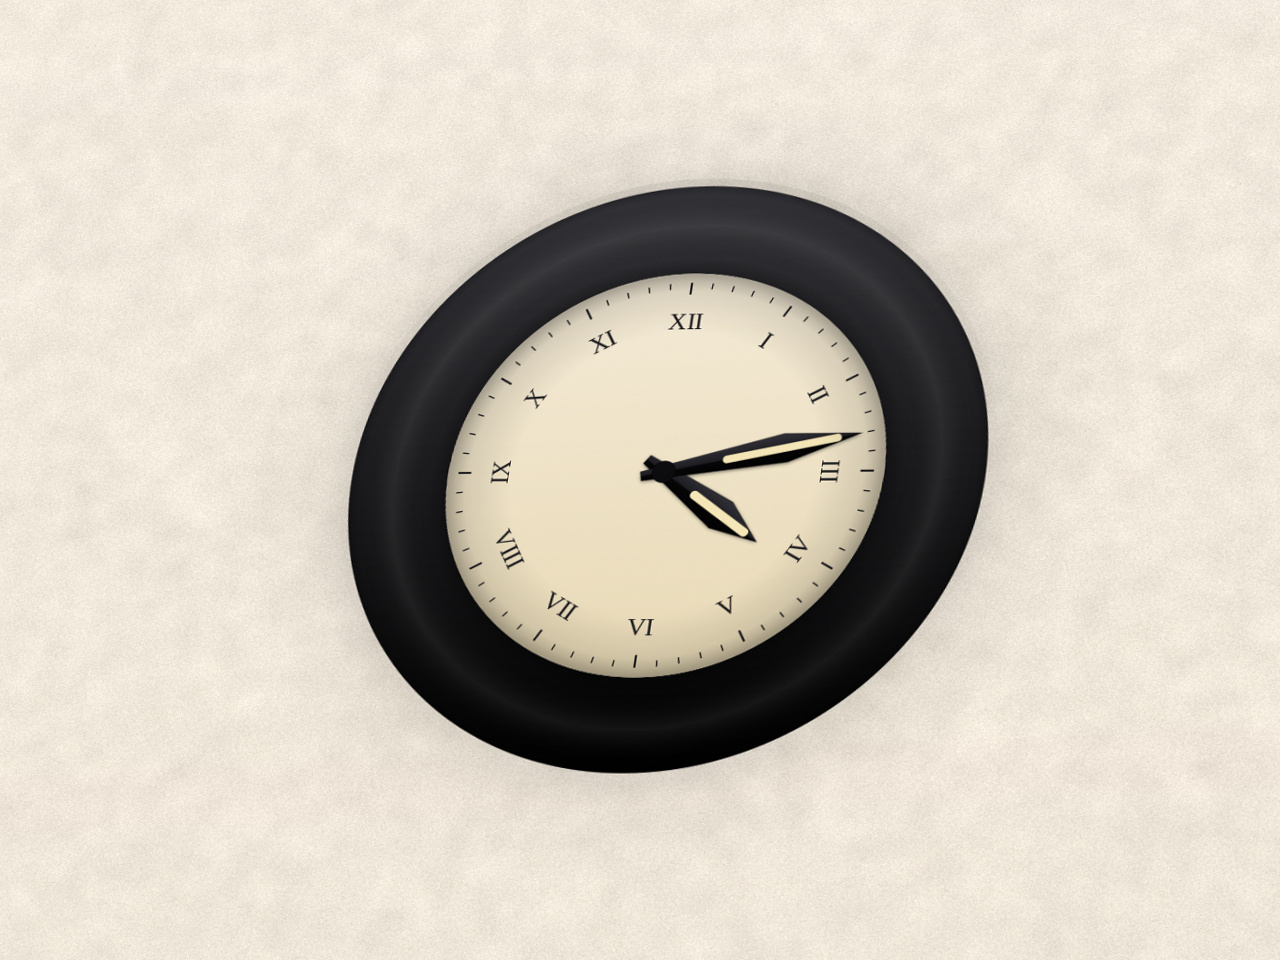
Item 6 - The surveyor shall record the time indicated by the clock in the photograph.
4:13
